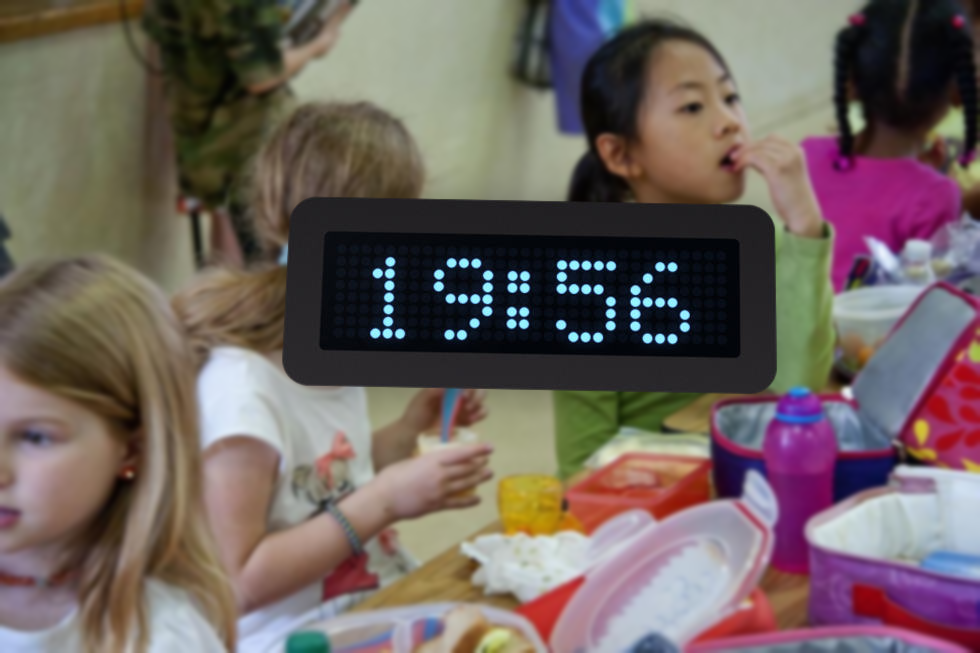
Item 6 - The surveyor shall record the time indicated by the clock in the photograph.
19:56
